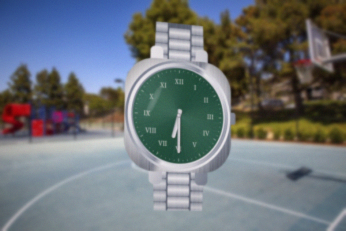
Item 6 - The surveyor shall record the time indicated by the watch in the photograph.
6:30
